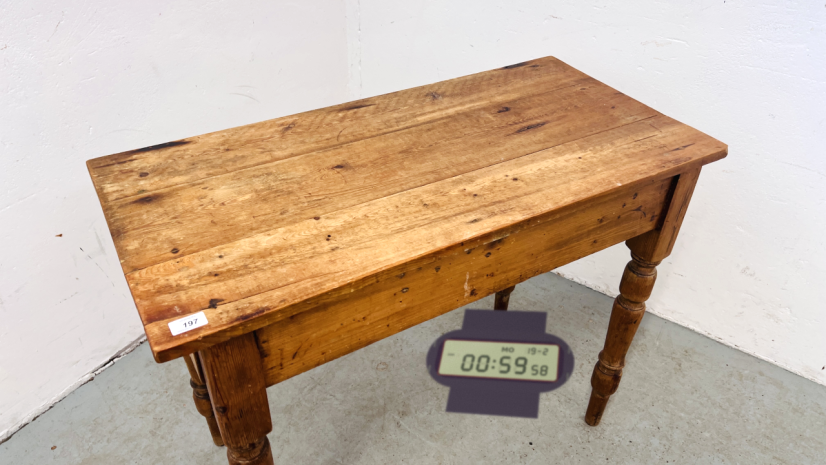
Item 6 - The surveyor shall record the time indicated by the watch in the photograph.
0:59:58
